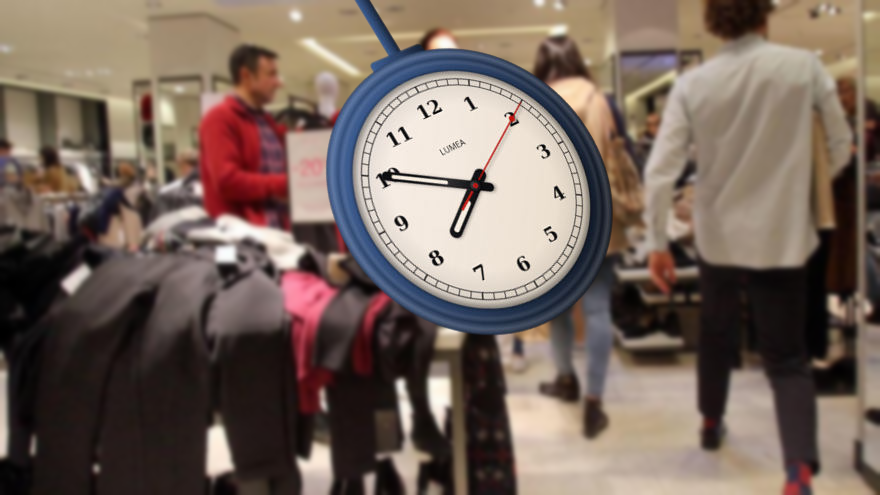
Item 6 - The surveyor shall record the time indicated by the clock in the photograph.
7:50:10
